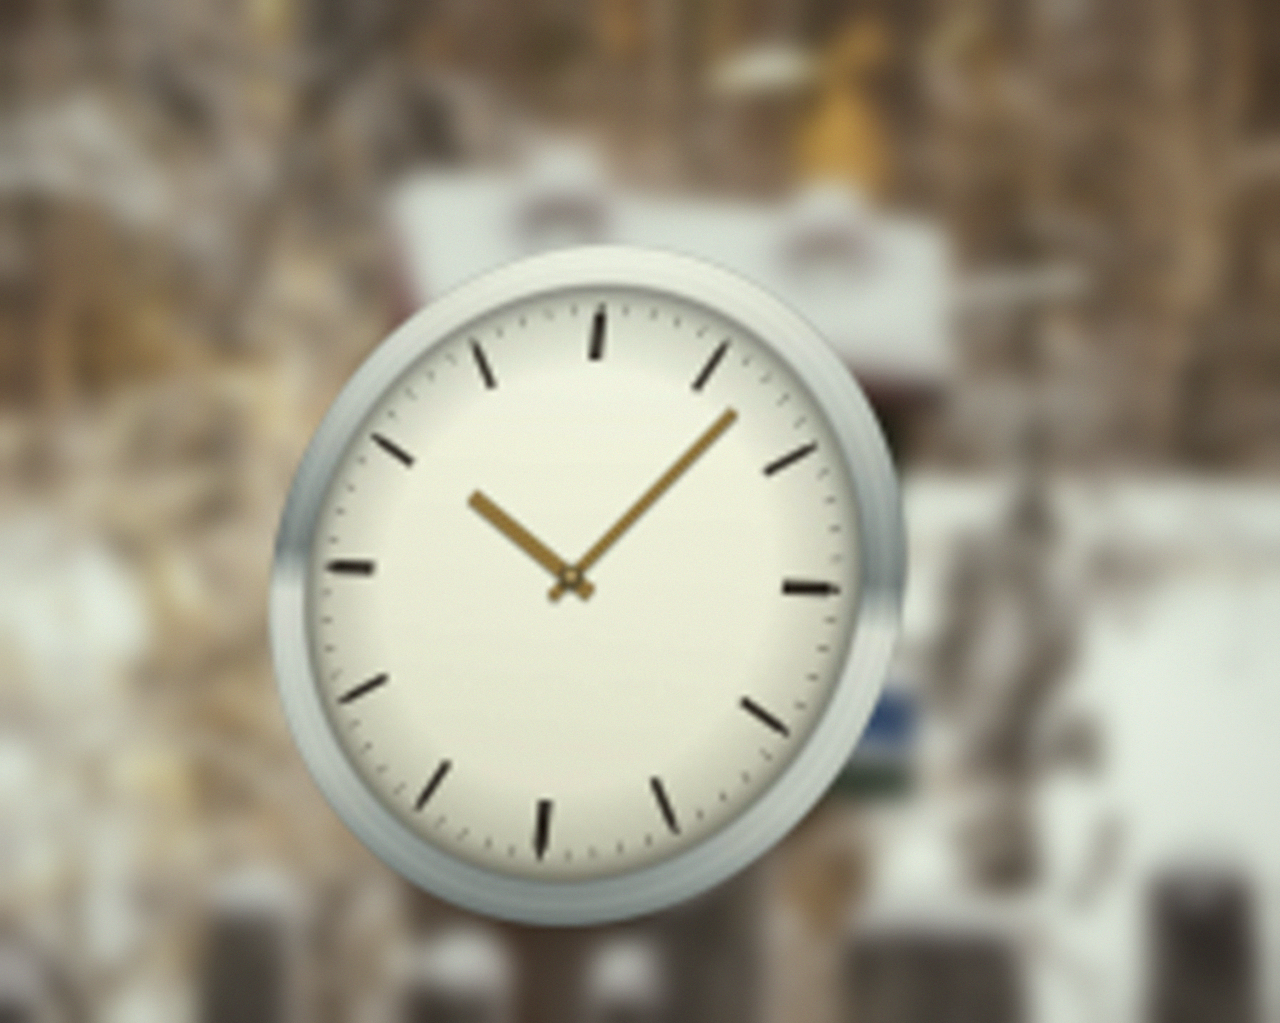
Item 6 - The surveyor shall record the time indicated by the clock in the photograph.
10:07
